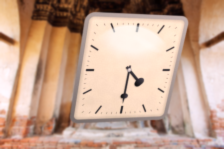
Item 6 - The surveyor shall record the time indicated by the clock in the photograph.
4:30
